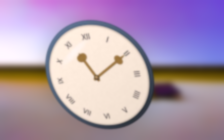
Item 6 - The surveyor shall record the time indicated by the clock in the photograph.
11:10
